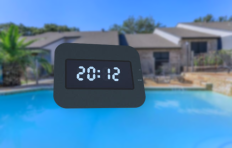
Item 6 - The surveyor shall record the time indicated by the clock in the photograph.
20:12
